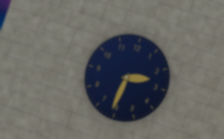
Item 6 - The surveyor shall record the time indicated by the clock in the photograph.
2:31
